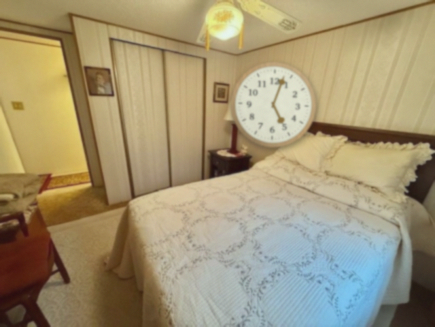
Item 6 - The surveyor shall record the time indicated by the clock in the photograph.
5:03
